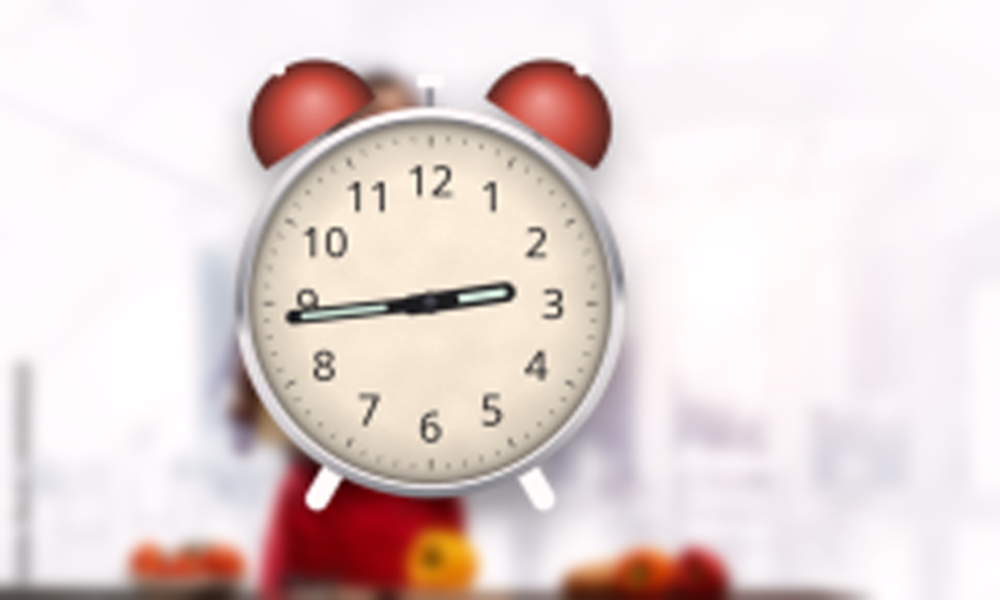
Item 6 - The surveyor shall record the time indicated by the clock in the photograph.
2:44
